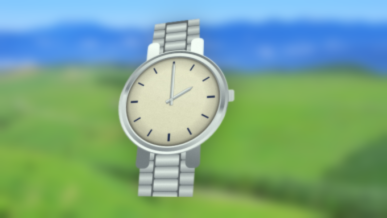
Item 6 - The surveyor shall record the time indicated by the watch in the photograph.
2:00
